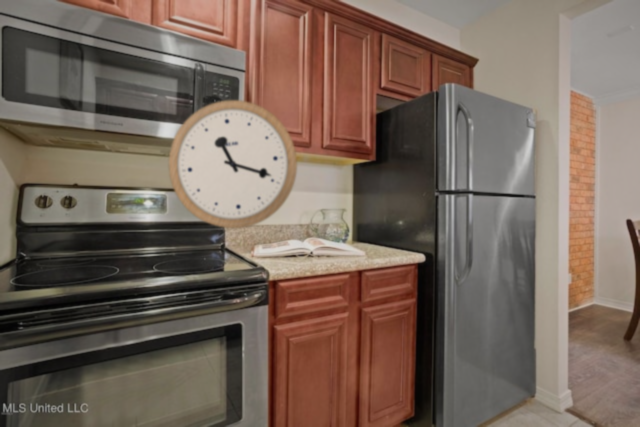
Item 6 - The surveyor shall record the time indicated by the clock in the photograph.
11:19
